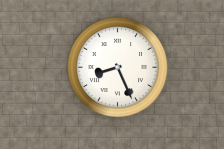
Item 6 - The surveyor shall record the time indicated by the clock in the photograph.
8:26
